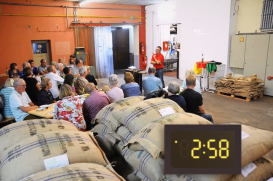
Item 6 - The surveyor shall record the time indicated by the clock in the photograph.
2:58
